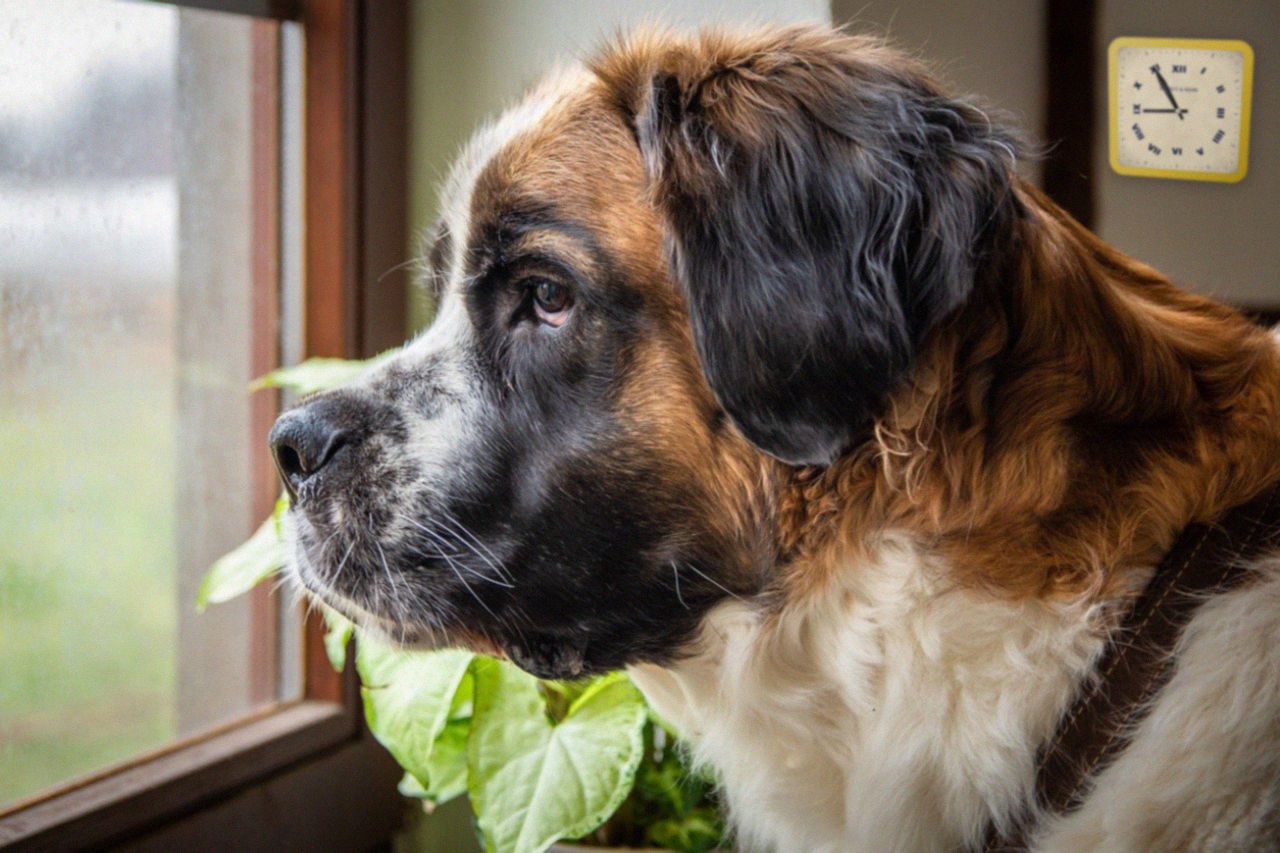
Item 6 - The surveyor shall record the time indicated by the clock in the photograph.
8:55
